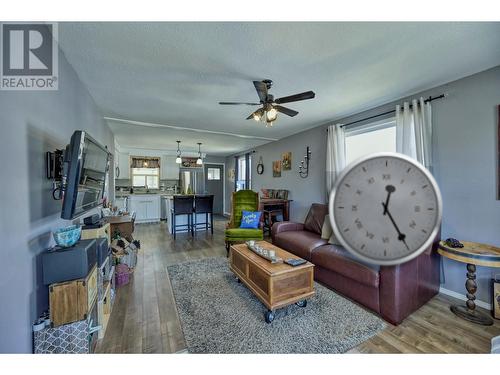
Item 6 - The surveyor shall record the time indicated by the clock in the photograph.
12:25
